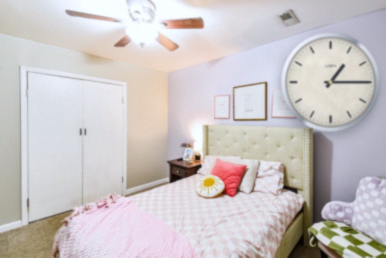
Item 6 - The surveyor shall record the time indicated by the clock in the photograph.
1:15
